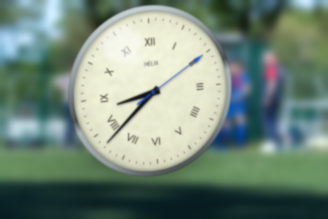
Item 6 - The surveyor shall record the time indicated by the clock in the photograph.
8:38:10
